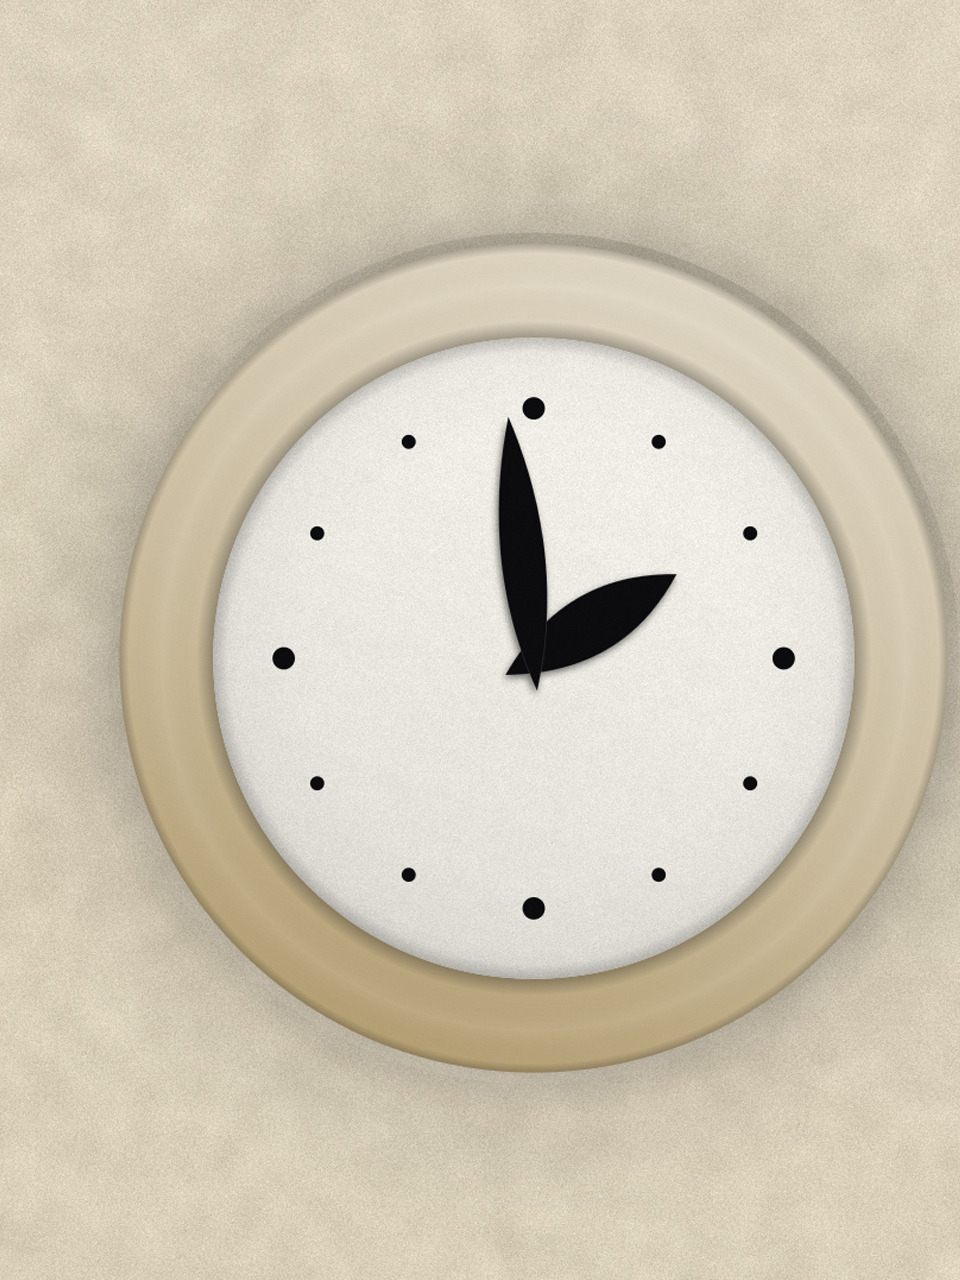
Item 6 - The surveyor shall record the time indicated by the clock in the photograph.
1:59
